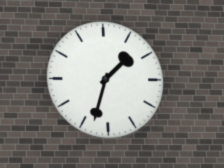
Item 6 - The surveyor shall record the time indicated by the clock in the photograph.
1:33
